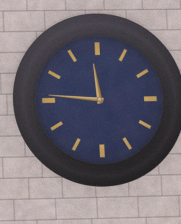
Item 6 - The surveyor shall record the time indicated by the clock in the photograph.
11:46
